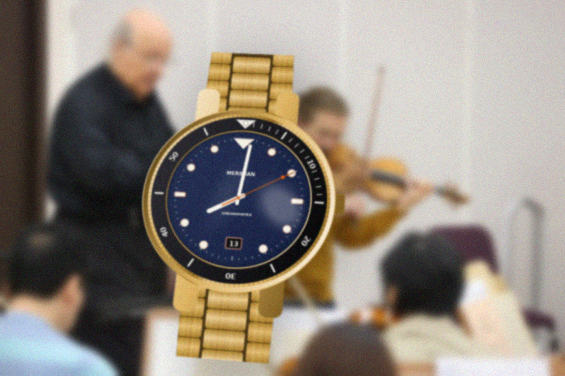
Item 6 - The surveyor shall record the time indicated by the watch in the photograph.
8:01:10
